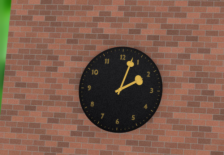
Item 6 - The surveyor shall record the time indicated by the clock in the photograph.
2:03
